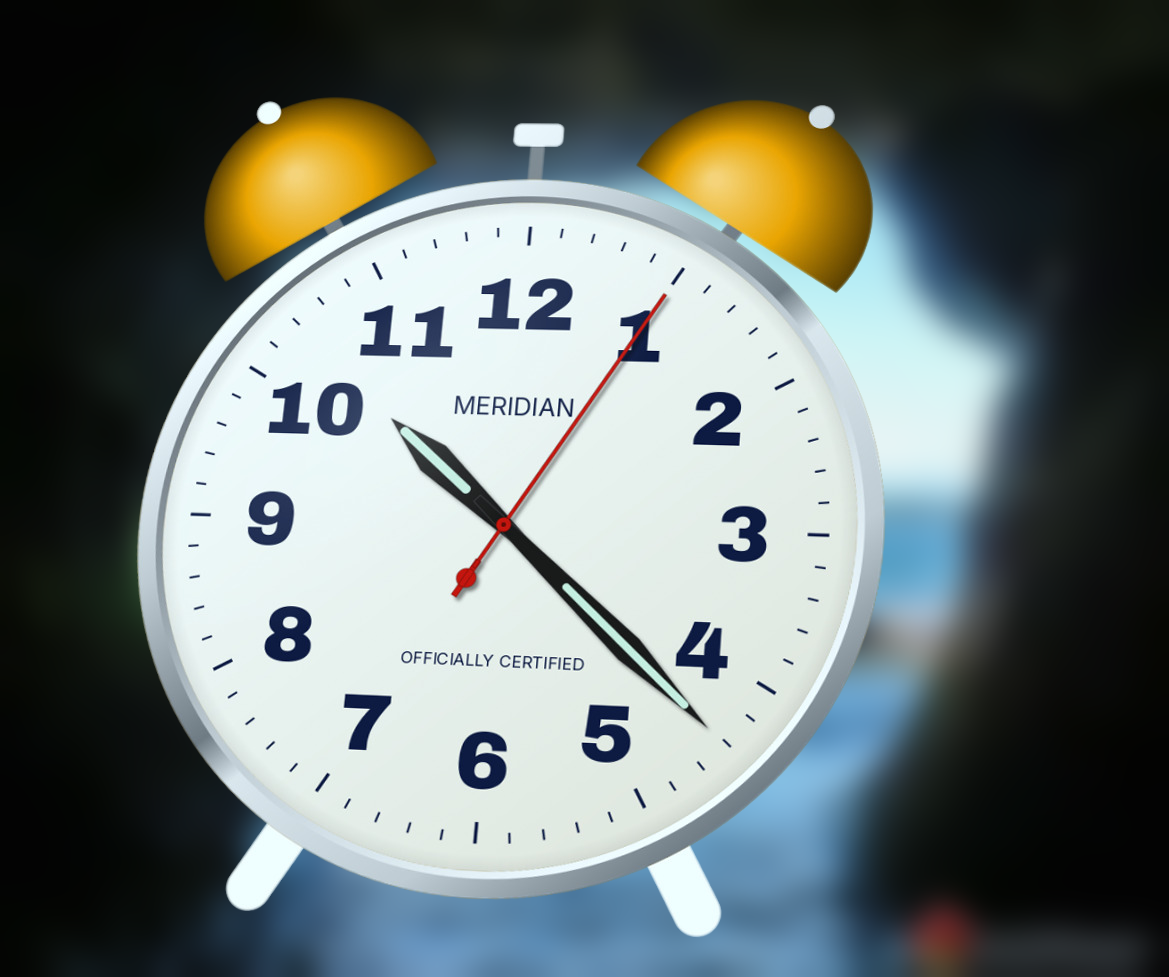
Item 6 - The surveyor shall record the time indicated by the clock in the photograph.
10:22:05
